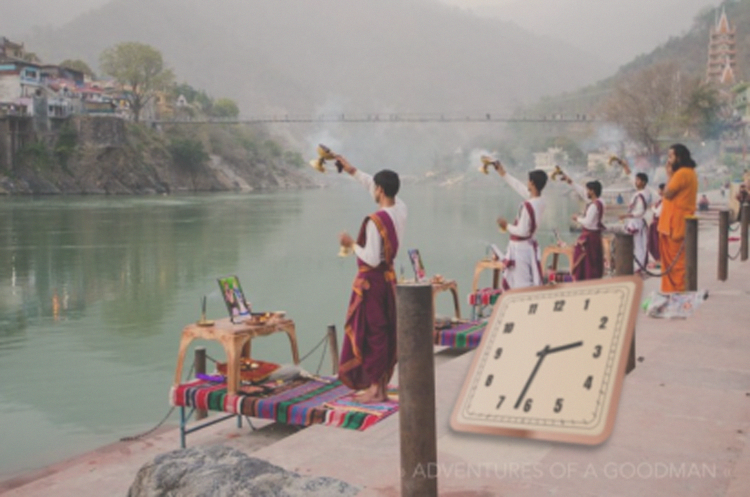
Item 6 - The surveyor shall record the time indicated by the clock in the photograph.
2:32
